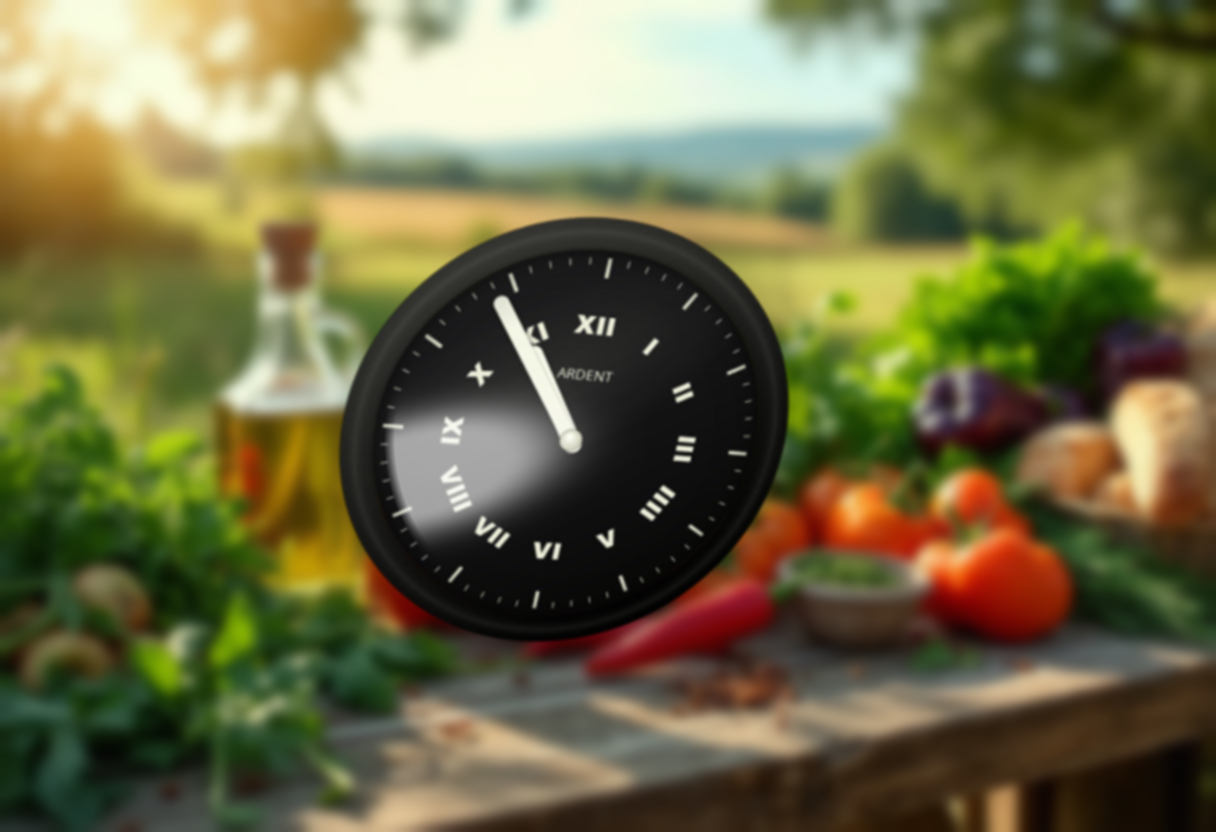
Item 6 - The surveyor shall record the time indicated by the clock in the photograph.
10:54
